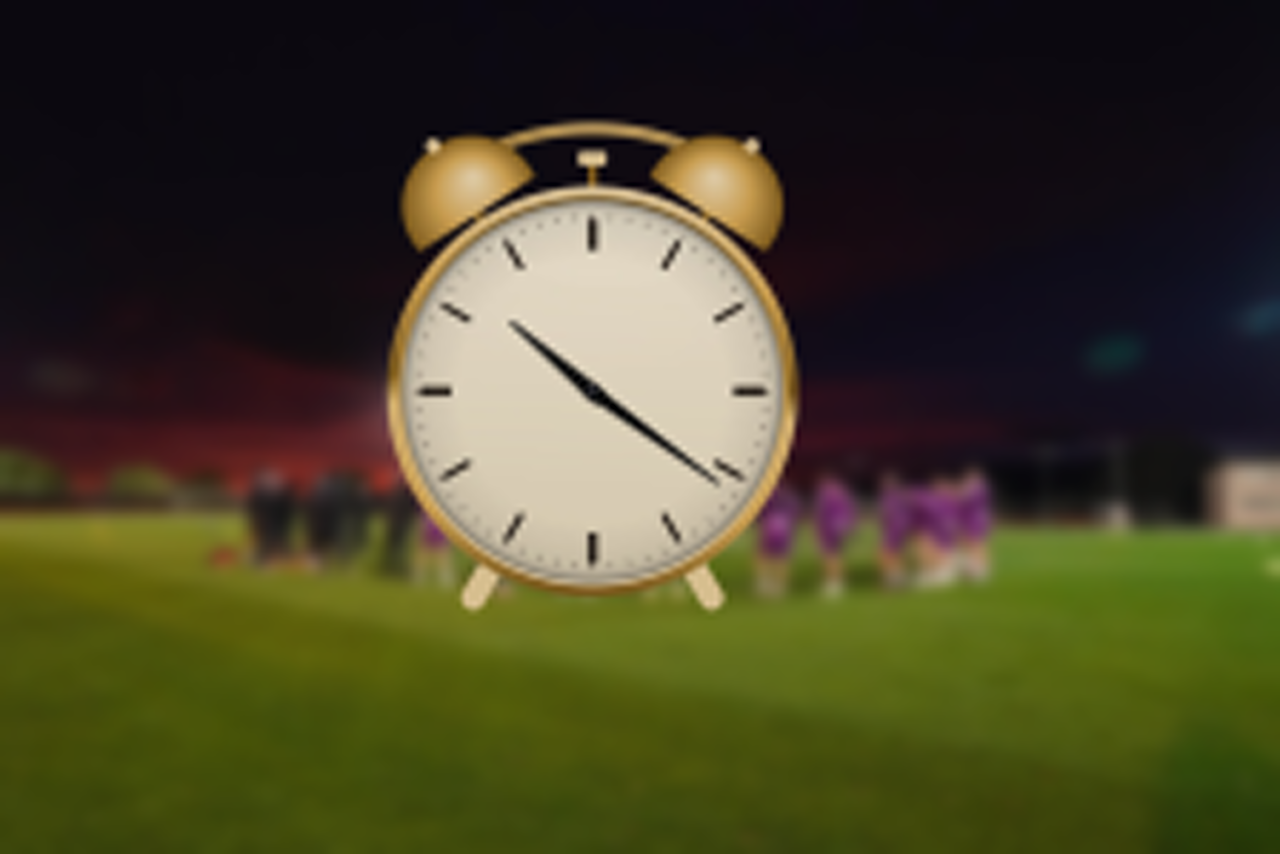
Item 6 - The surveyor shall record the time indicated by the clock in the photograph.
10:21
